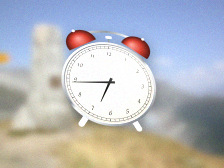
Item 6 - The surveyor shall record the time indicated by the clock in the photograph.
6:44
